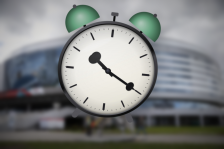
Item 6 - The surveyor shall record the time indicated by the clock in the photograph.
10:20
